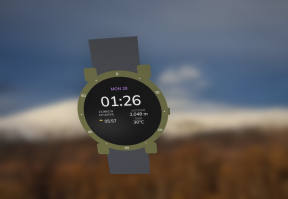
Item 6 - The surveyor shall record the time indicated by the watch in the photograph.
1:26
